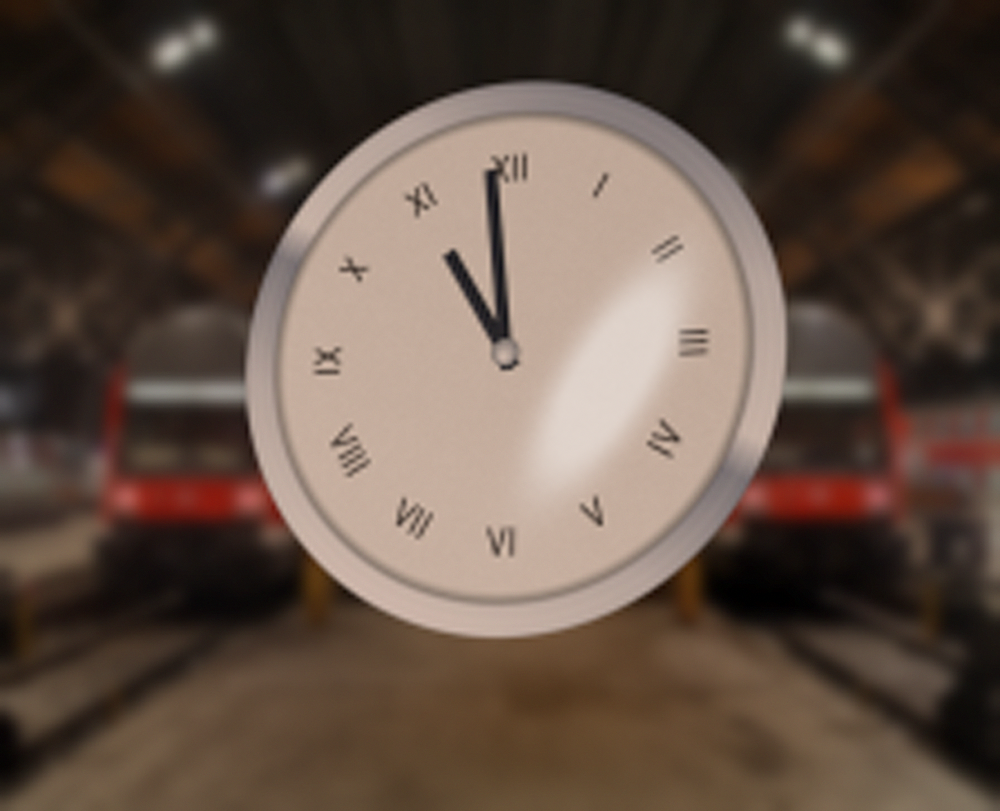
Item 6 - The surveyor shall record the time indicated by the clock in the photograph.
10:59
